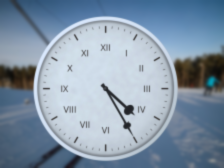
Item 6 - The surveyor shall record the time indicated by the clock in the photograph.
4:25
